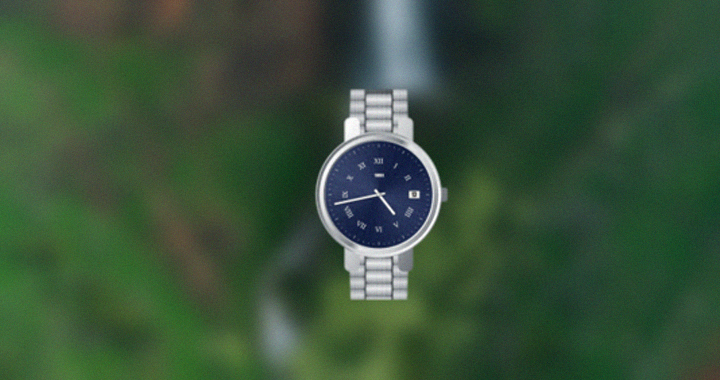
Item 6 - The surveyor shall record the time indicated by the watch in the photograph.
4:43
